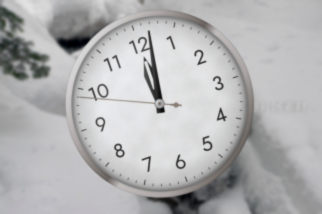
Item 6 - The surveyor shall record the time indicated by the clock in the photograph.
12:01:49
